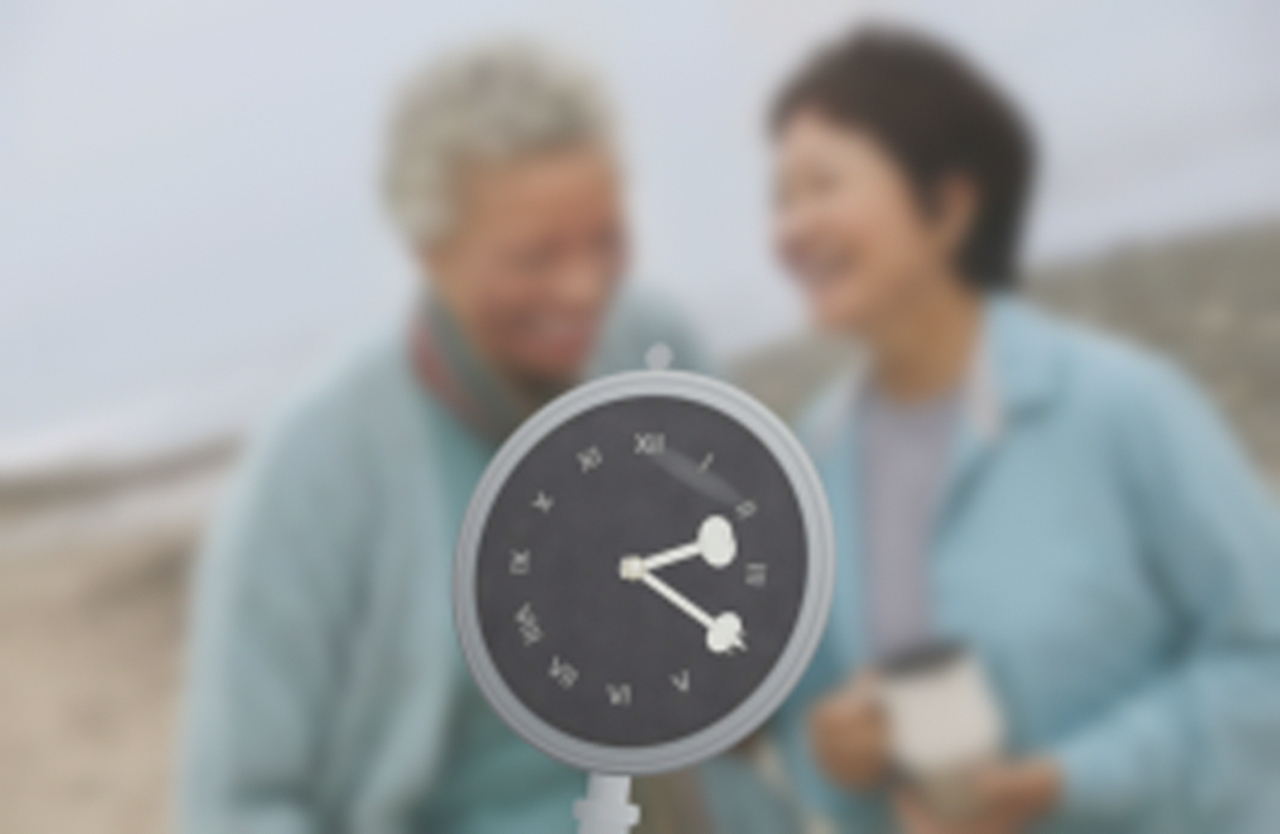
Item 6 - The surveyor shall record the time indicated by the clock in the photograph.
2:20
